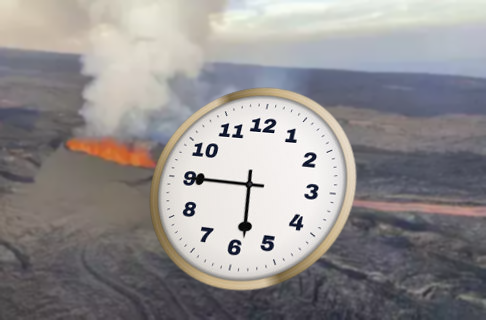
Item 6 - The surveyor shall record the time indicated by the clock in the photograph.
5:45
